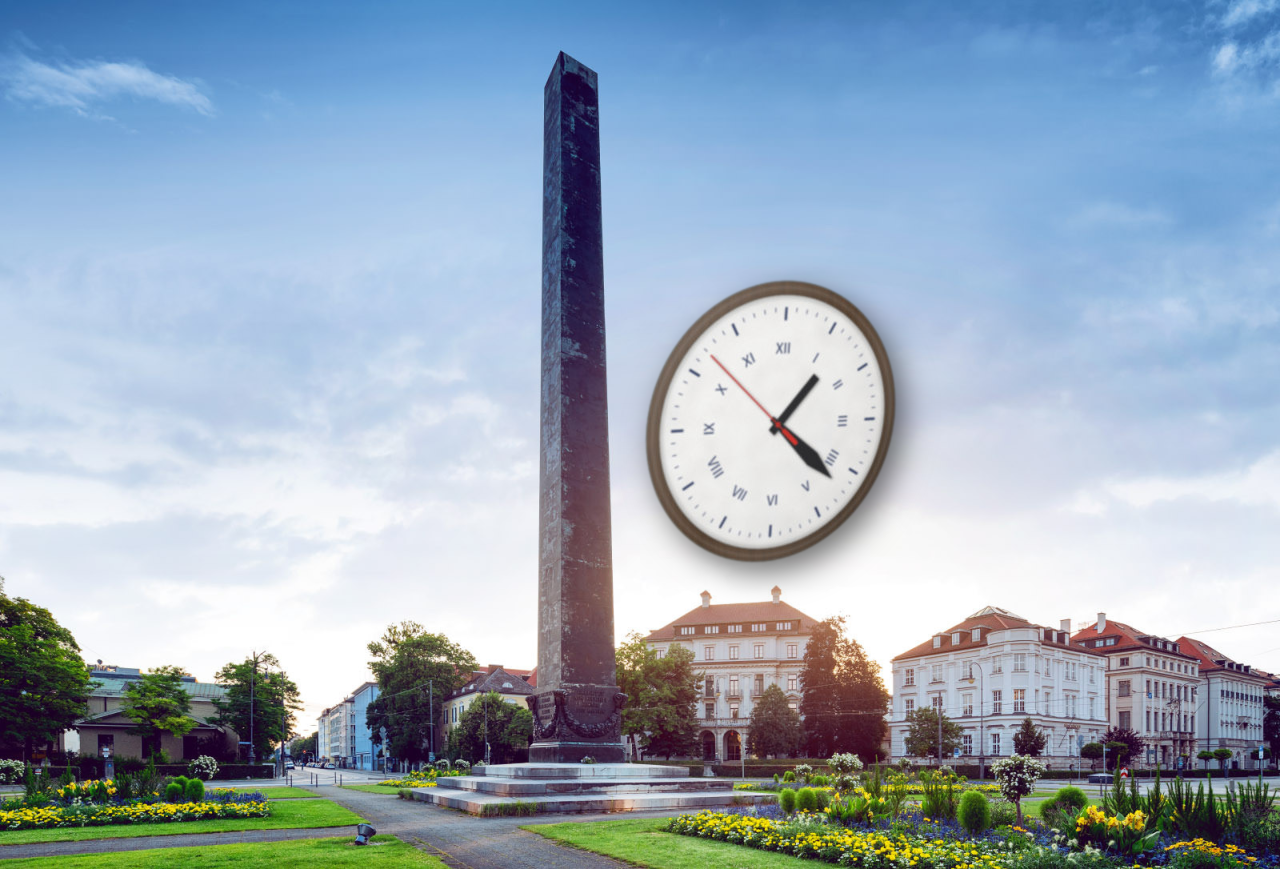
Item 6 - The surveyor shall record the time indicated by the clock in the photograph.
1:21:52
